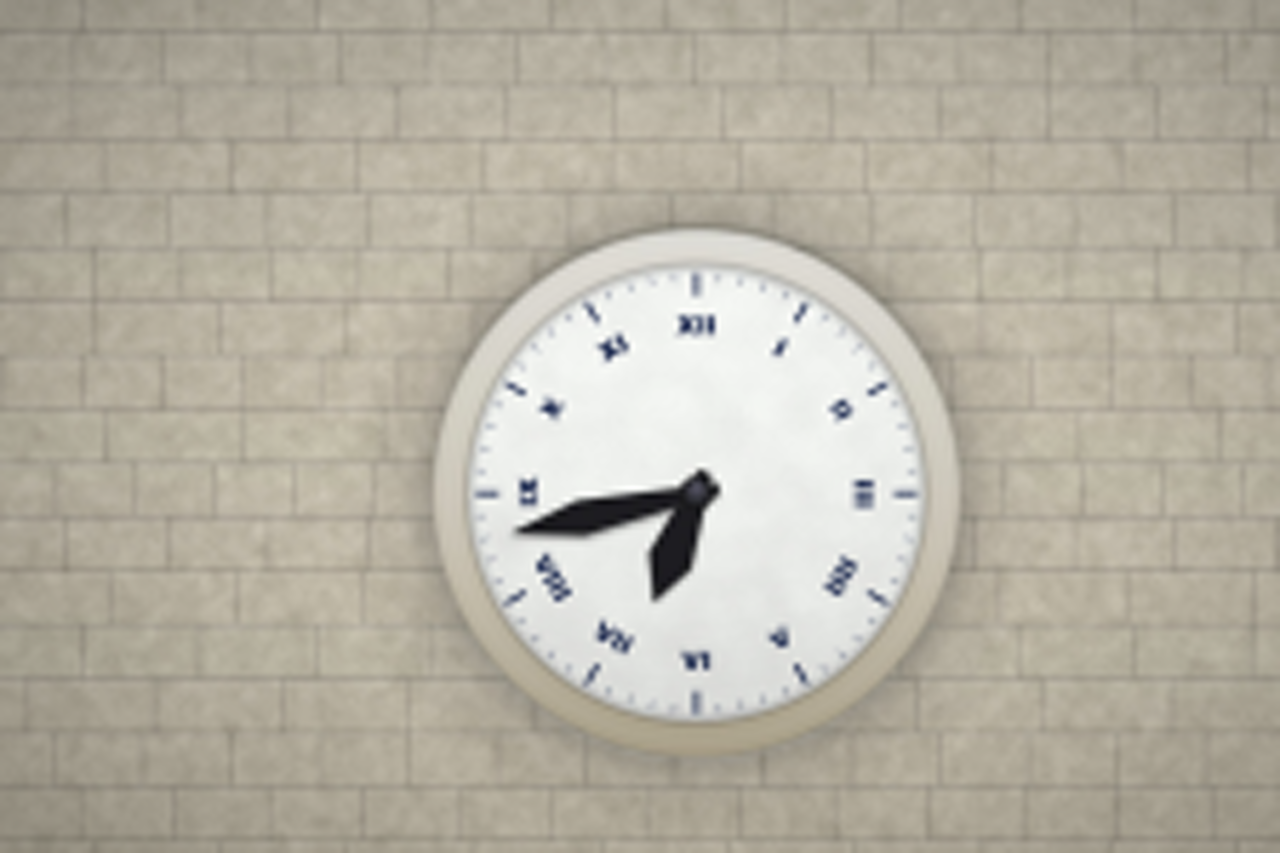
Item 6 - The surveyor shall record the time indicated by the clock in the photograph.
6:43
